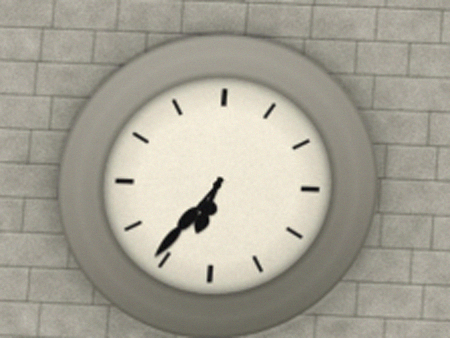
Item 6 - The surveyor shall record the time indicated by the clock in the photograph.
6:36
